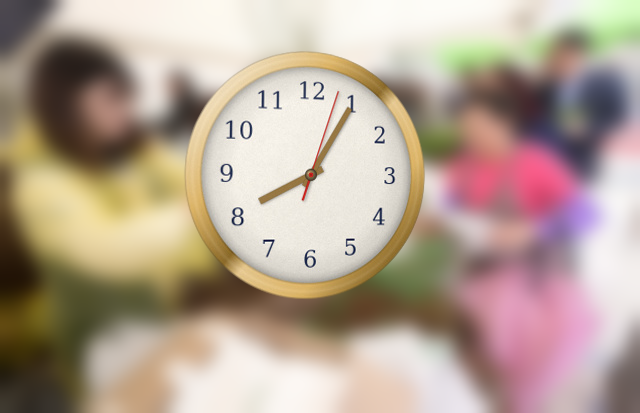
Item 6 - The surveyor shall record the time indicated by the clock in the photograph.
8:05:03
